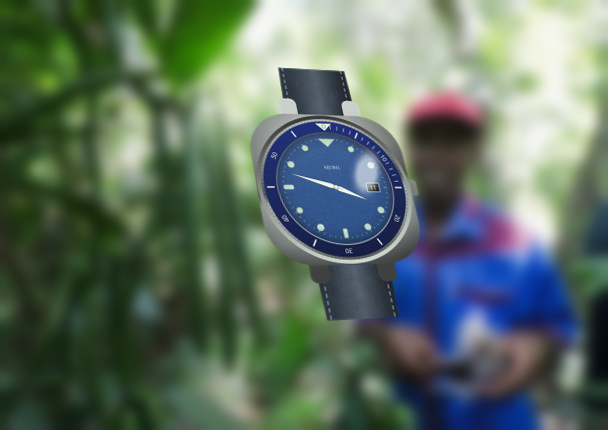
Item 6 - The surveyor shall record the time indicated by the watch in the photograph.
3:48
